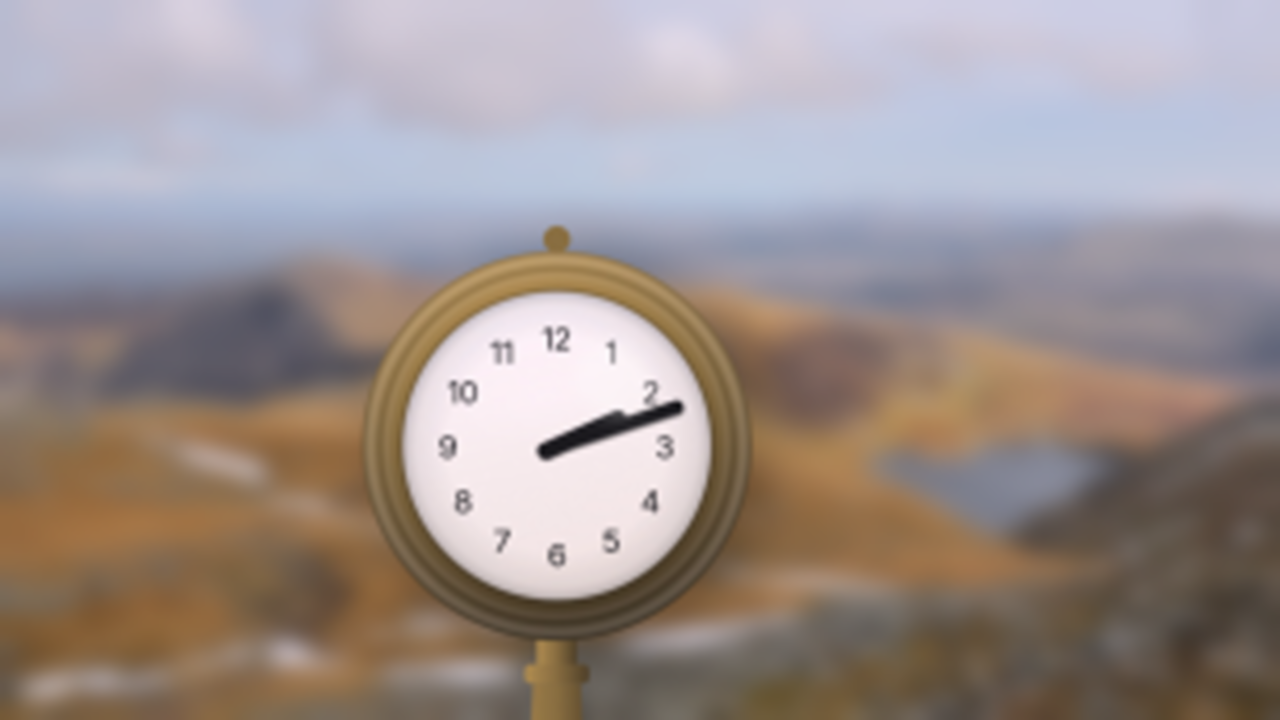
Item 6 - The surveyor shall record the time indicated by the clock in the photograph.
2:12
